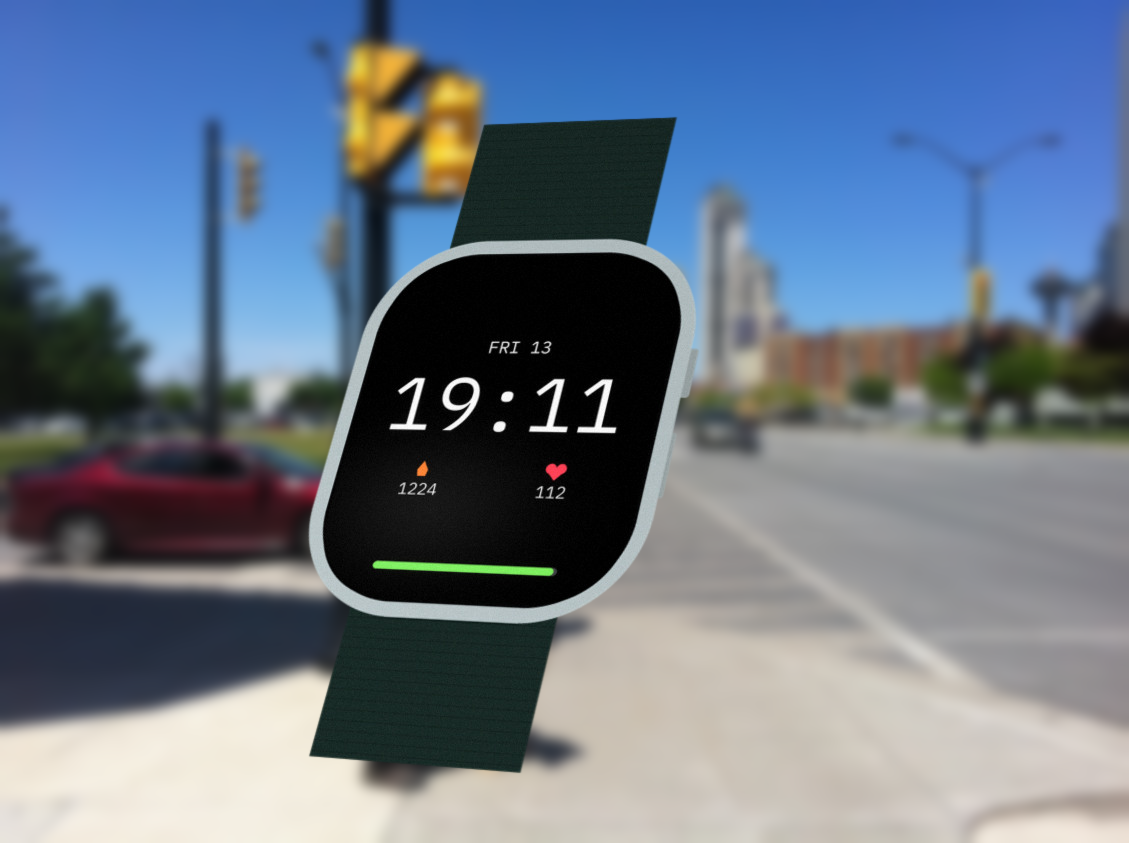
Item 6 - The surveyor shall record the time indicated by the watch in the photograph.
19:11
